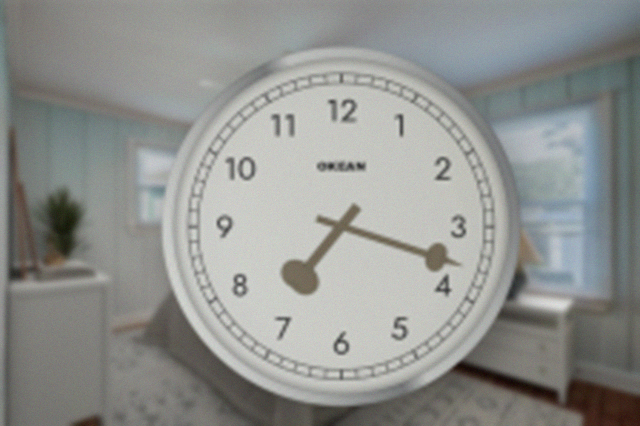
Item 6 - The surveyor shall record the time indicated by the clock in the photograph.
7:18
